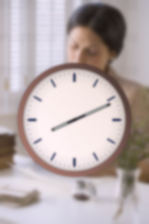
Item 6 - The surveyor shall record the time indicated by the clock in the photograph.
8:11
